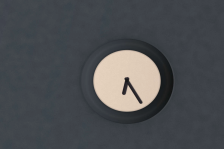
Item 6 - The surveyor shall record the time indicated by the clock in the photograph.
6:25
